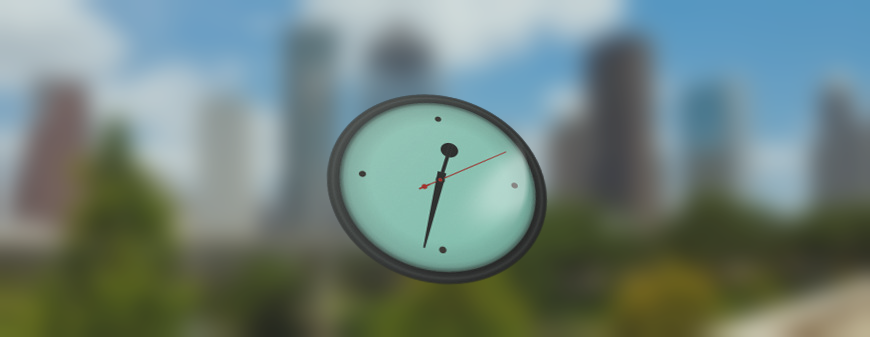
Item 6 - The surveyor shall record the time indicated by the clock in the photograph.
12:32:10
